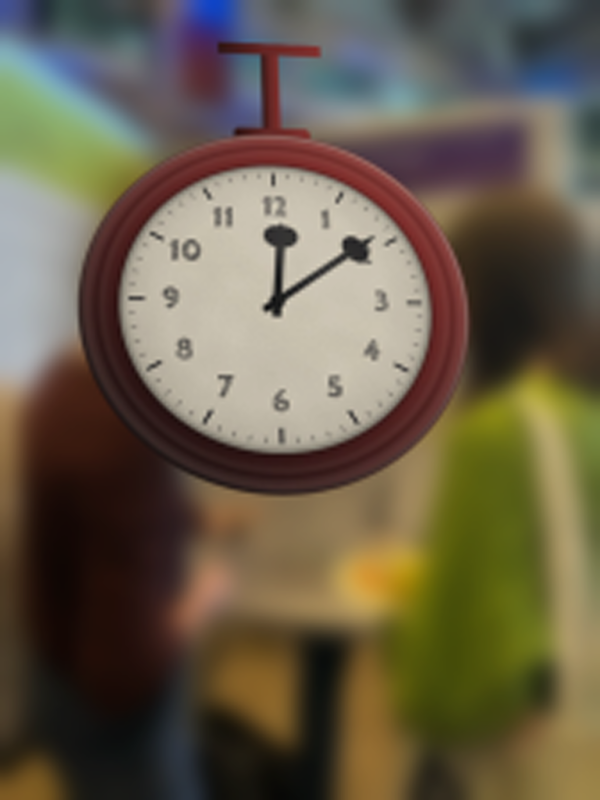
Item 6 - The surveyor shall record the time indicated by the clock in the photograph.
12:09
